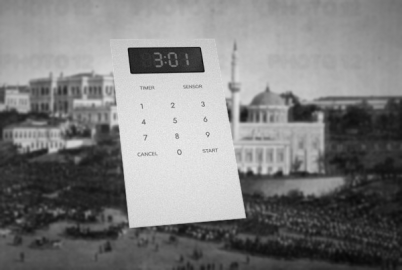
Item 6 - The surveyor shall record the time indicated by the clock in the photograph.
3:01
